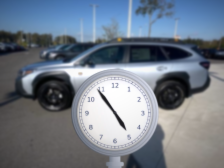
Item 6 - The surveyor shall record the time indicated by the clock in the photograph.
4:54
